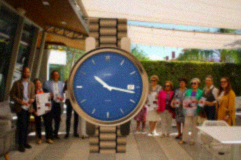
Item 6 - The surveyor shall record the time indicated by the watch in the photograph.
10:17
